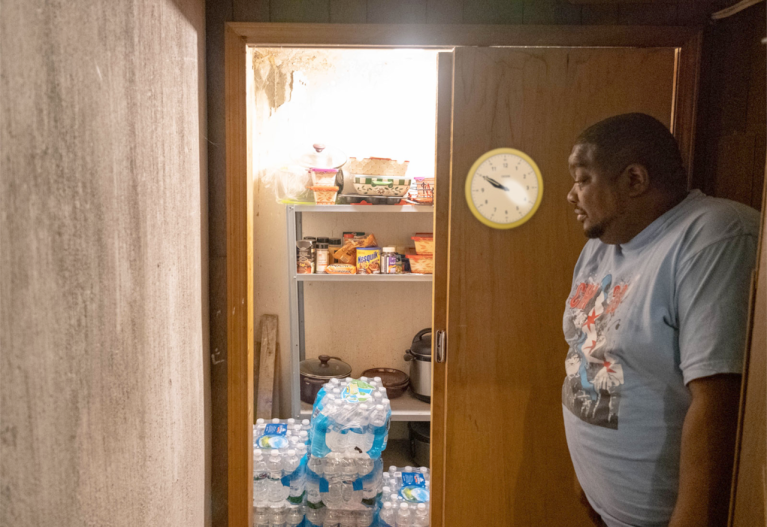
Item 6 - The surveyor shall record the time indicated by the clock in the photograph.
9:50
